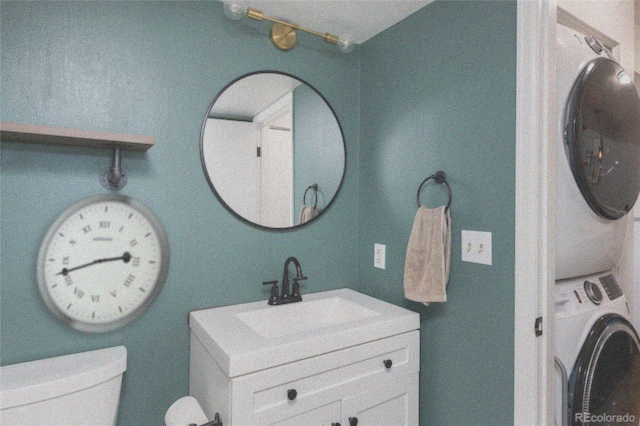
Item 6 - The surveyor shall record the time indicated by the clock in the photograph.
2:42
